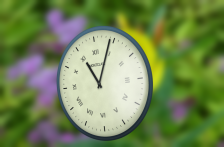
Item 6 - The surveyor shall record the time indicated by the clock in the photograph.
11:04
